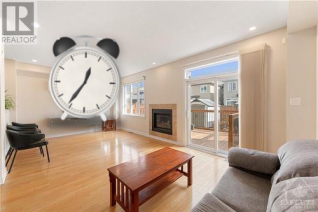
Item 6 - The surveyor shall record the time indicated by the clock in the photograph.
12:36
